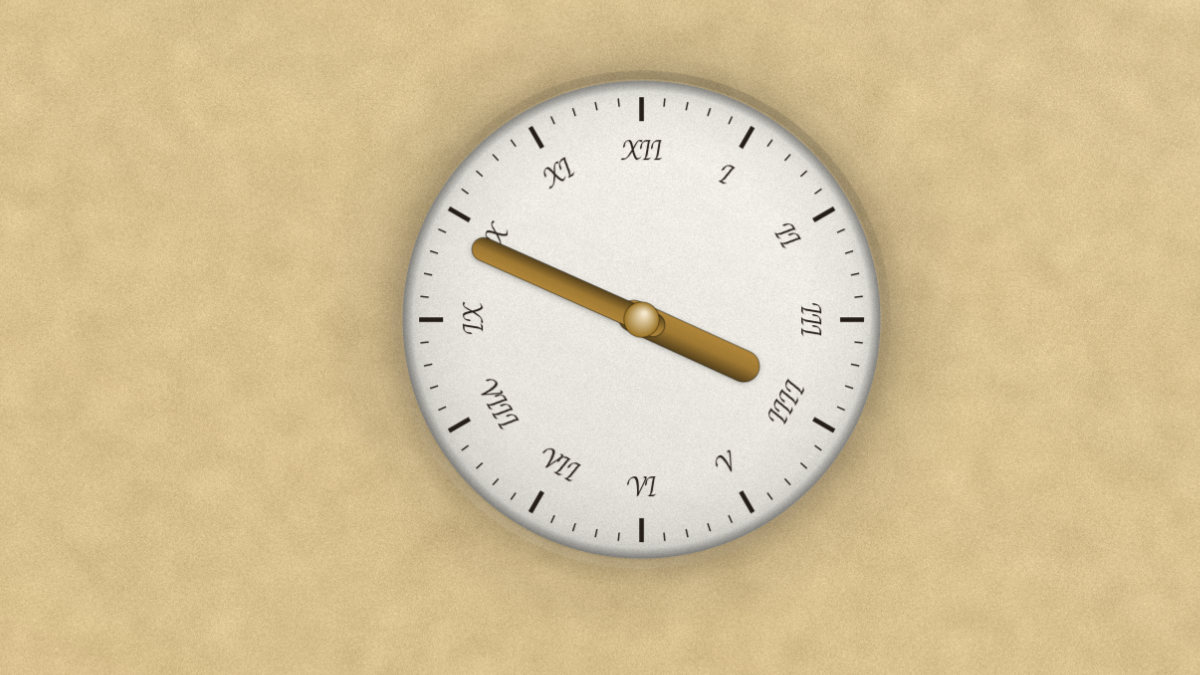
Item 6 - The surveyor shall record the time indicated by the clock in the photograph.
3:49
